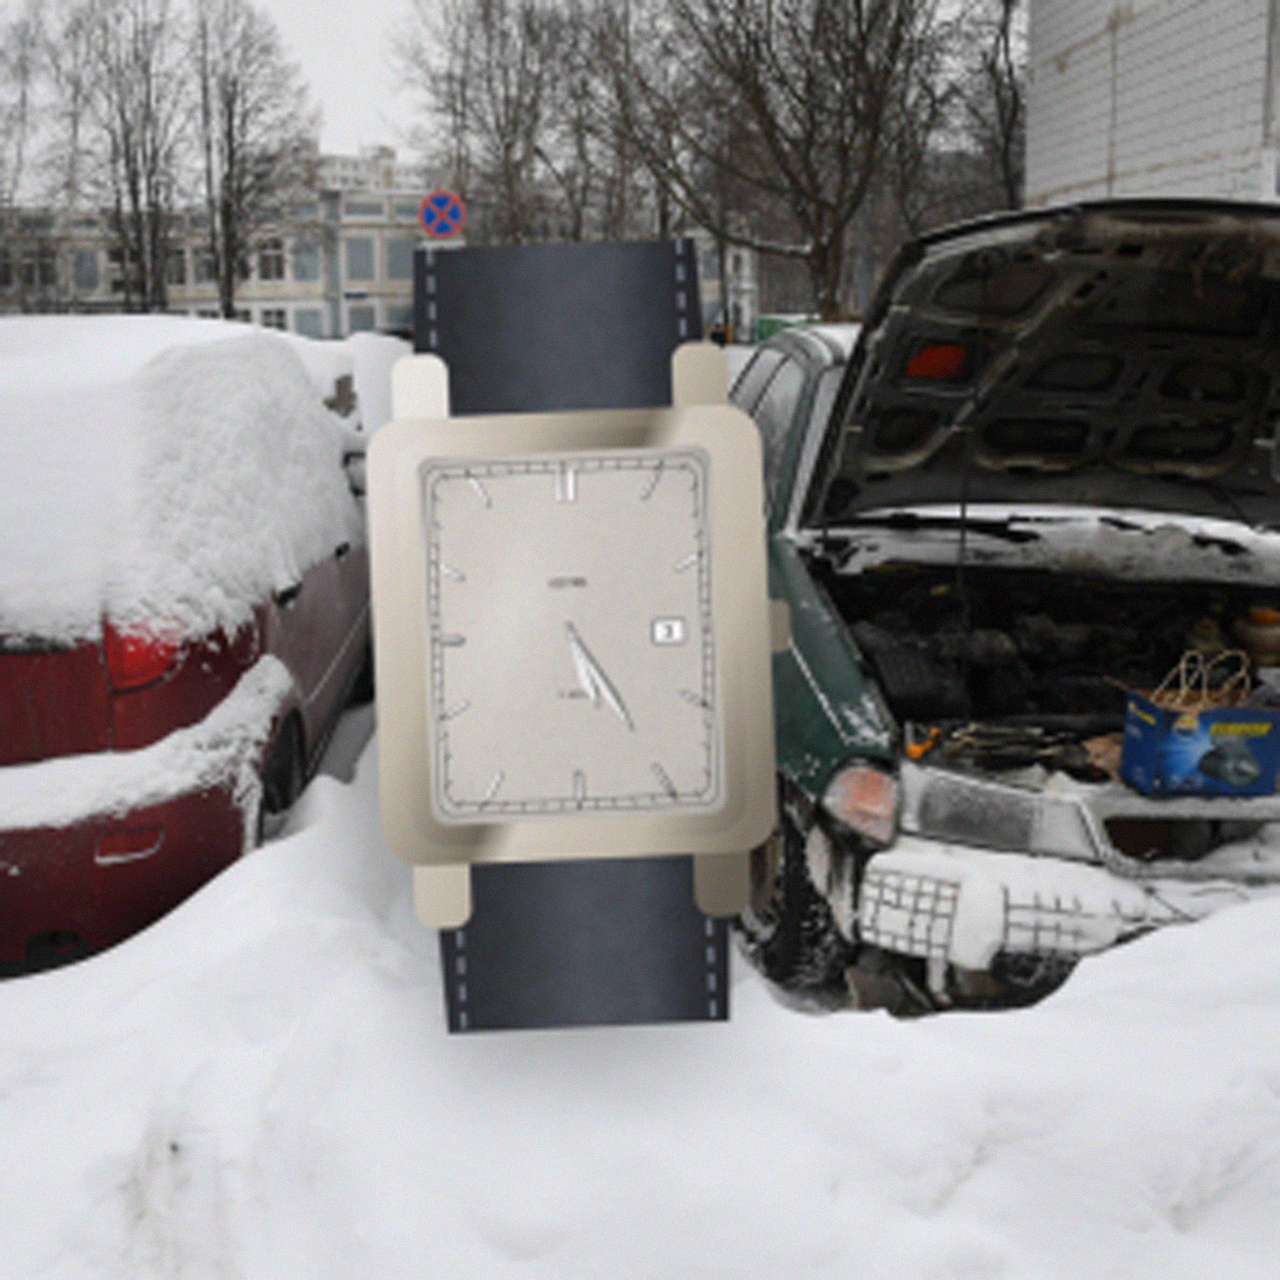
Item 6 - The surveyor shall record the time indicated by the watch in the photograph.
5:25
